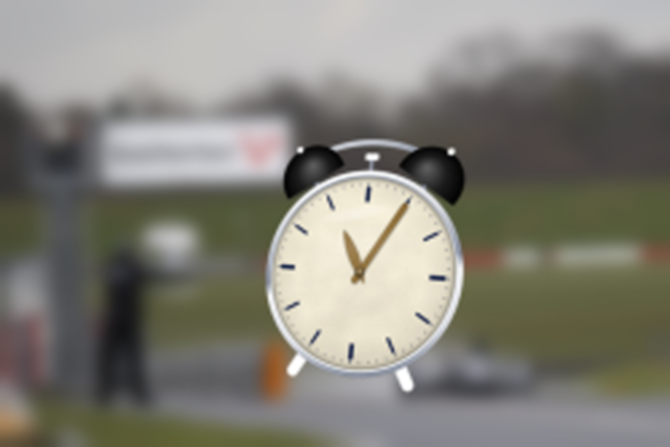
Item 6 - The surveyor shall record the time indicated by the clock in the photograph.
11:05
